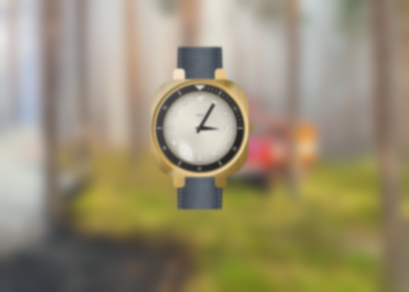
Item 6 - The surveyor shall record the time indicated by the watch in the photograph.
3:05
